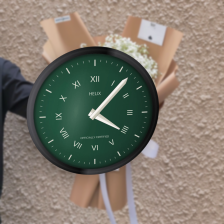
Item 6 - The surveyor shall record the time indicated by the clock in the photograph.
4:07
